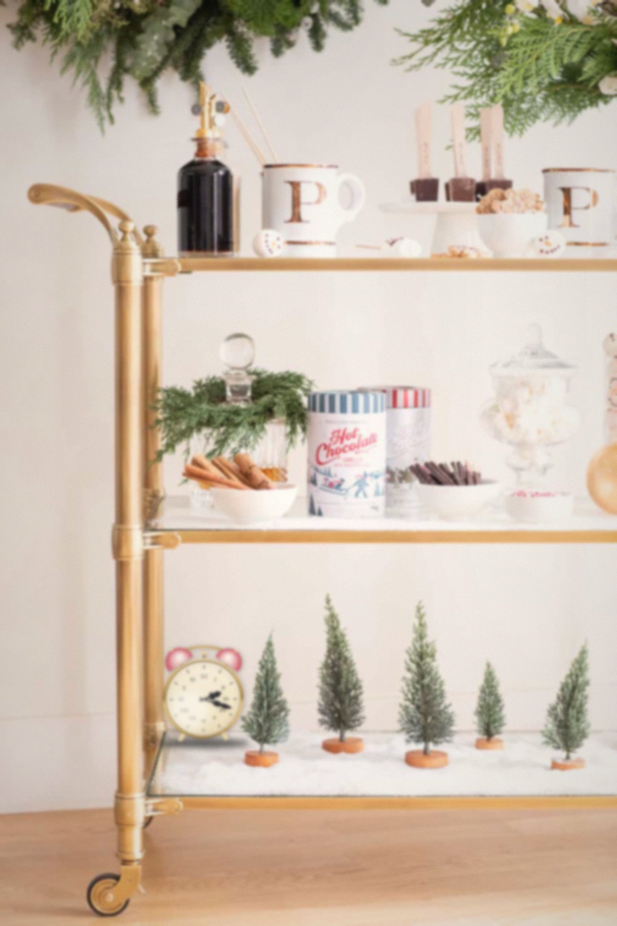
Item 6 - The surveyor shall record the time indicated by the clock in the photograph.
2:18
